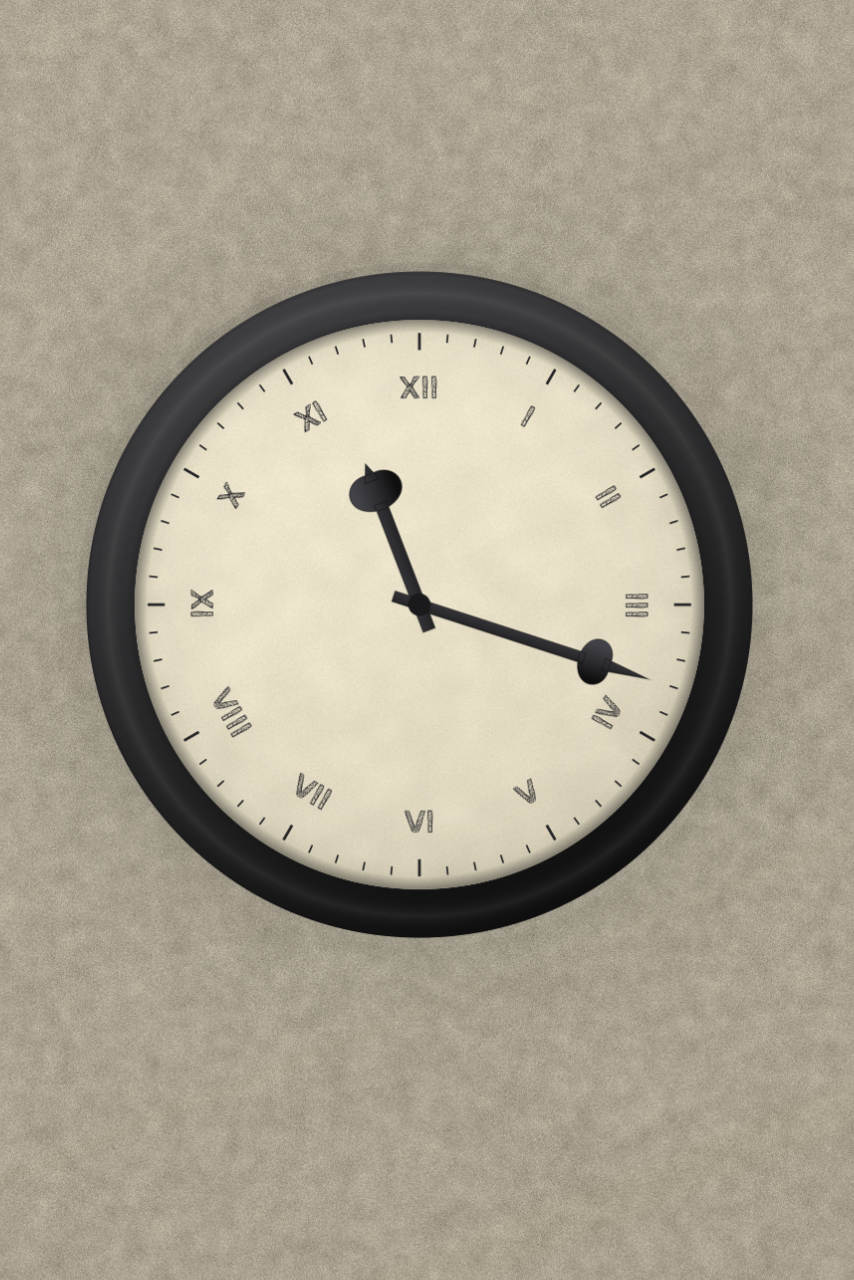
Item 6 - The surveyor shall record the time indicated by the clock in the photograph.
11:18
